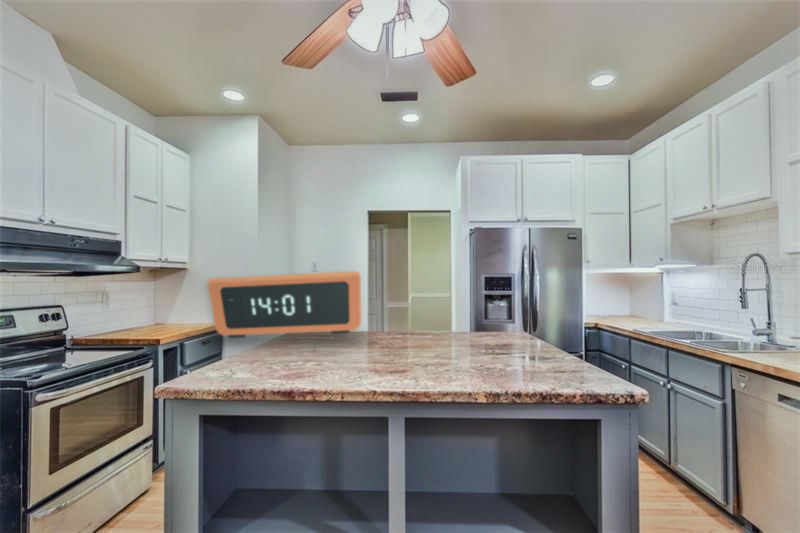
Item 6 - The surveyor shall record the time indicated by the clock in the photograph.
14:01
